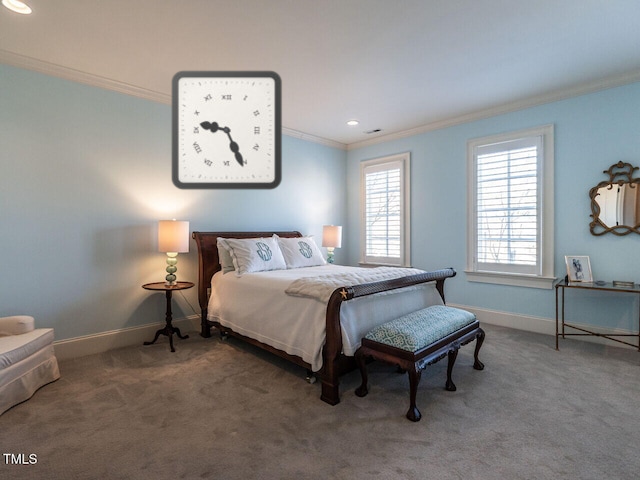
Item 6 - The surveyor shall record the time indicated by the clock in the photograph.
9:26
